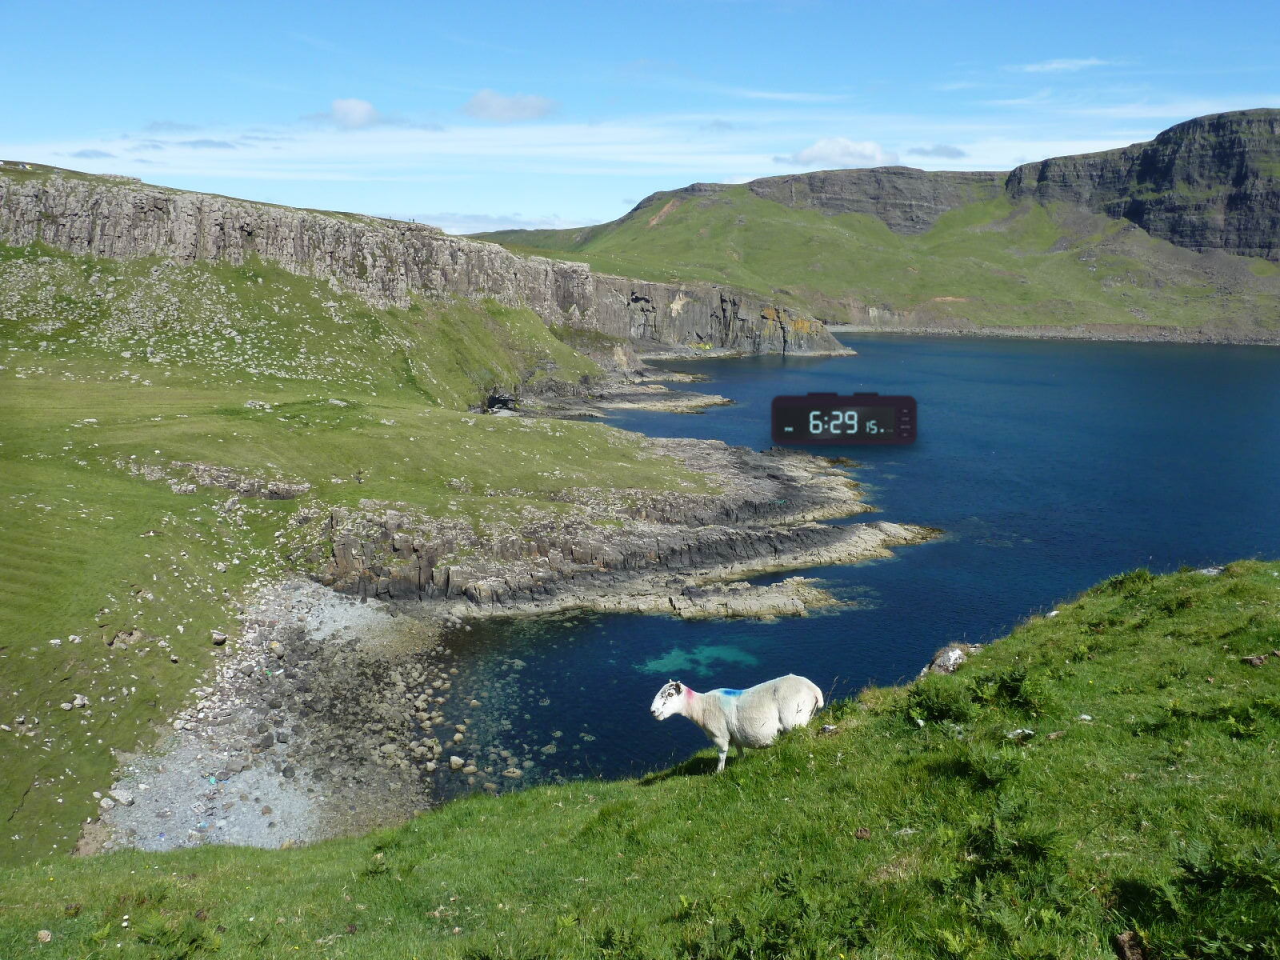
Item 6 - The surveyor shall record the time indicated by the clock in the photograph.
6:29:15
